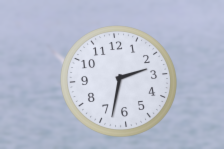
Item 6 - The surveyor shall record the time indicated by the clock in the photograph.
2:33
